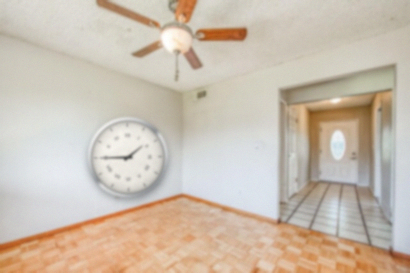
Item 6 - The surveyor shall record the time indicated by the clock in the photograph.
1:45
